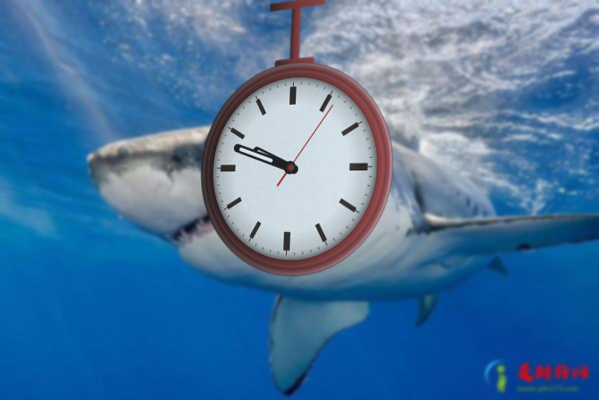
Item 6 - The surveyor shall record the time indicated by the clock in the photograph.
9:48:06
